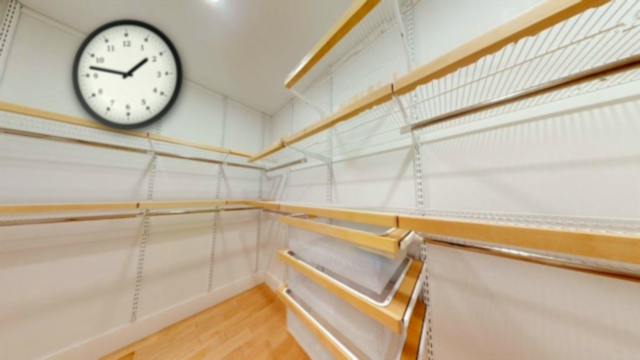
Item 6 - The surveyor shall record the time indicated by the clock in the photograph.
1:47
